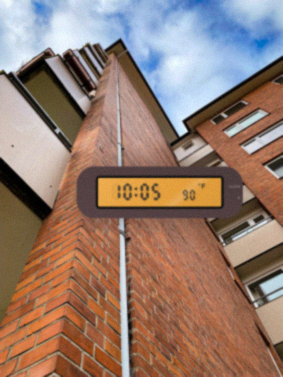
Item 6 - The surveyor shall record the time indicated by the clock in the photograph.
10:05
